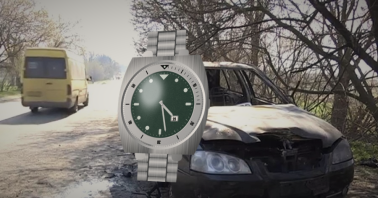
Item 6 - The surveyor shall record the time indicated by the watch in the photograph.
4:28
